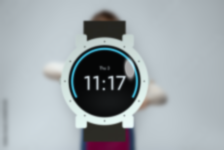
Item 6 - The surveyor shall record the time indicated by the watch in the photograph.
11:17
